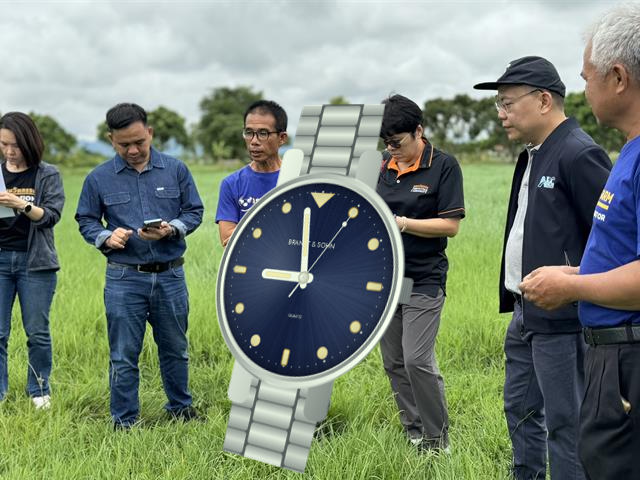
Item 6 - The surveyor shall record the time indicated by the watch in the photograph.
8:58:05
